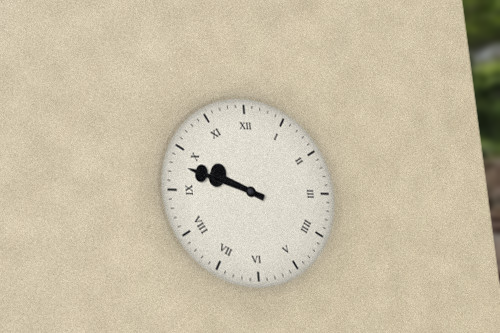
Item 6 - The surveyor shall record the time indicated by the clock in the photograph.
9:48
